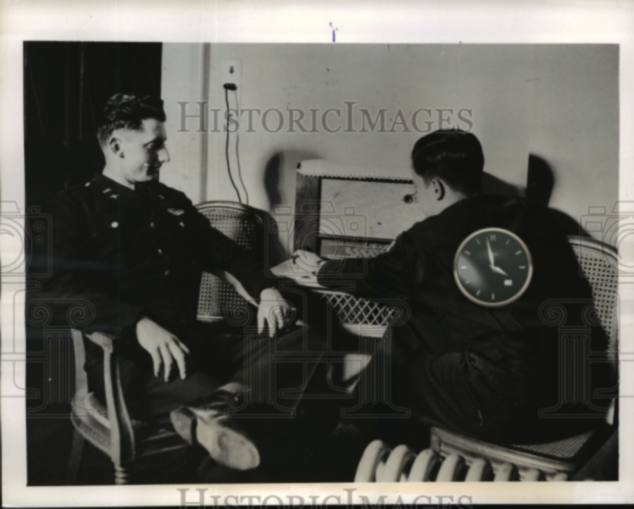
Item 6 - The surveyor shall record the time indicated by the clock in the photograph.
3:58
